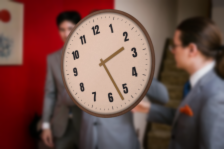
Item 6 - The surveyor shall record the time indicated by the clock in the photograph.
2:27
